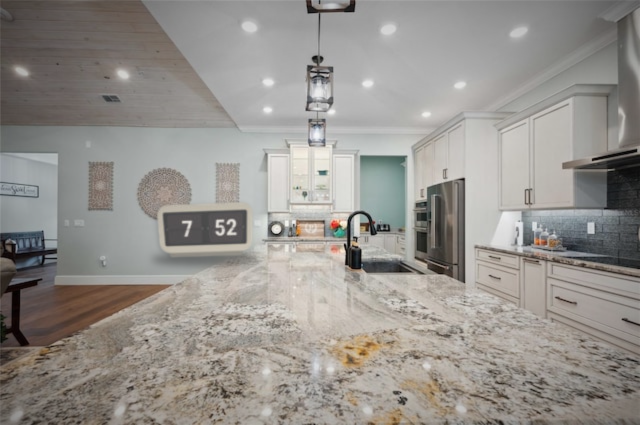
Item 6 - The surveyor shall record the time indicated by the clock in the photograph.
7:52
